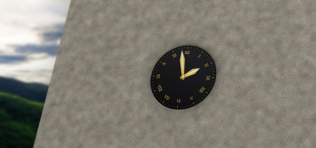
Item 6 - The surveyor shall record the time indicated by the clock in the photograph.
1:58
